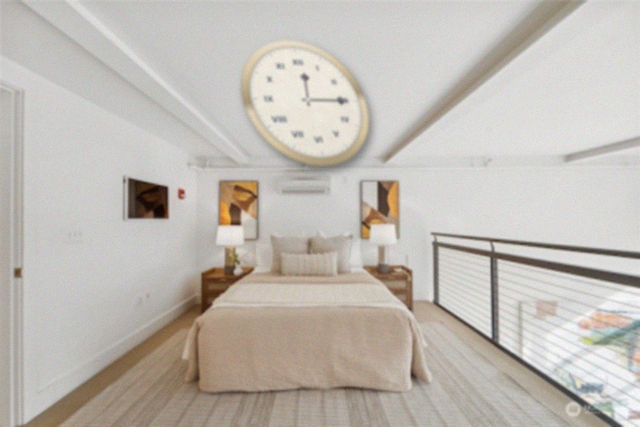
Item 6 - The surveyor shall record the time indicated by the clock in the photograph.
12:15
